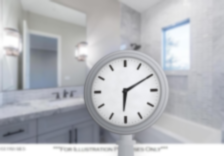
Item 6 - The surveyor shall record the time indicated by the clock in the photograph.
6:10
